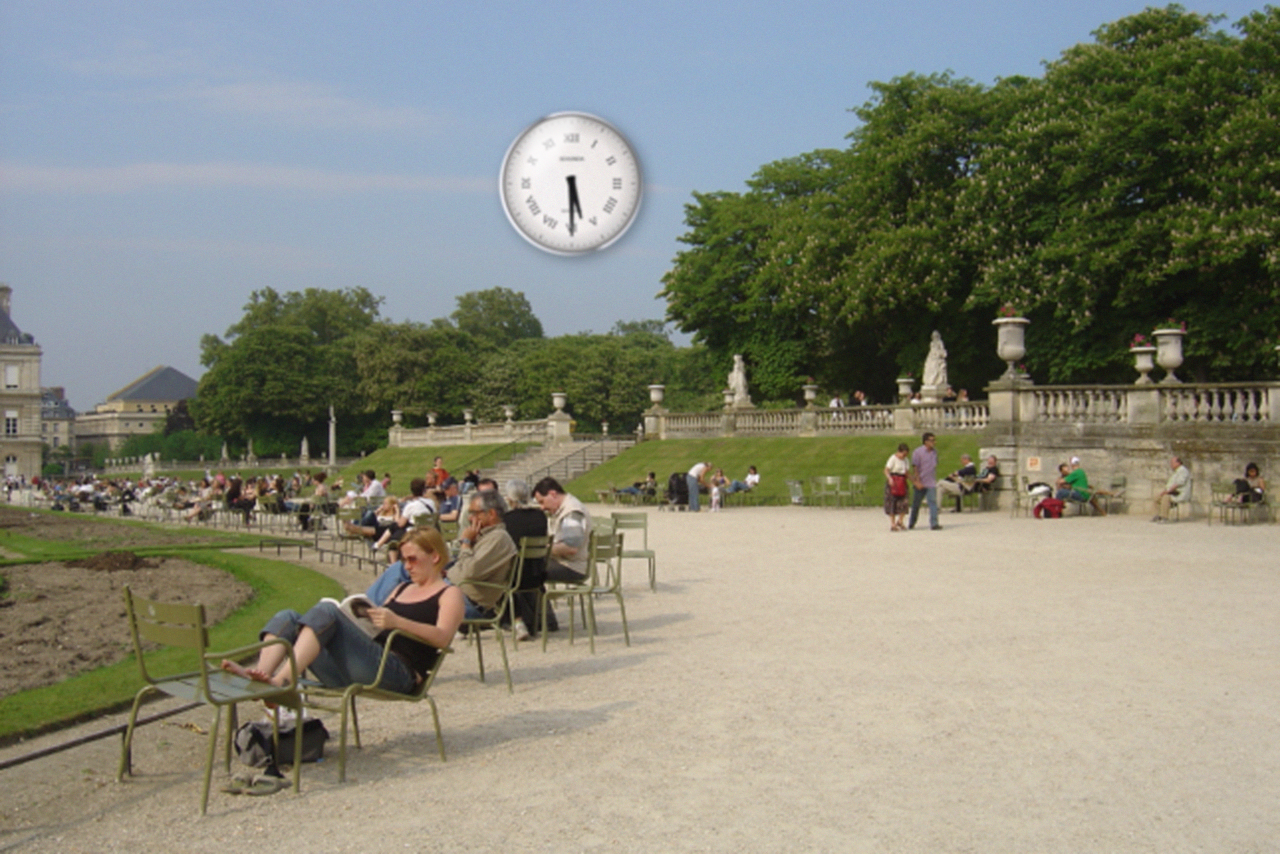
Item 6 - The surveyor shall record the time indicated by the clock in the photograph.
5:30
